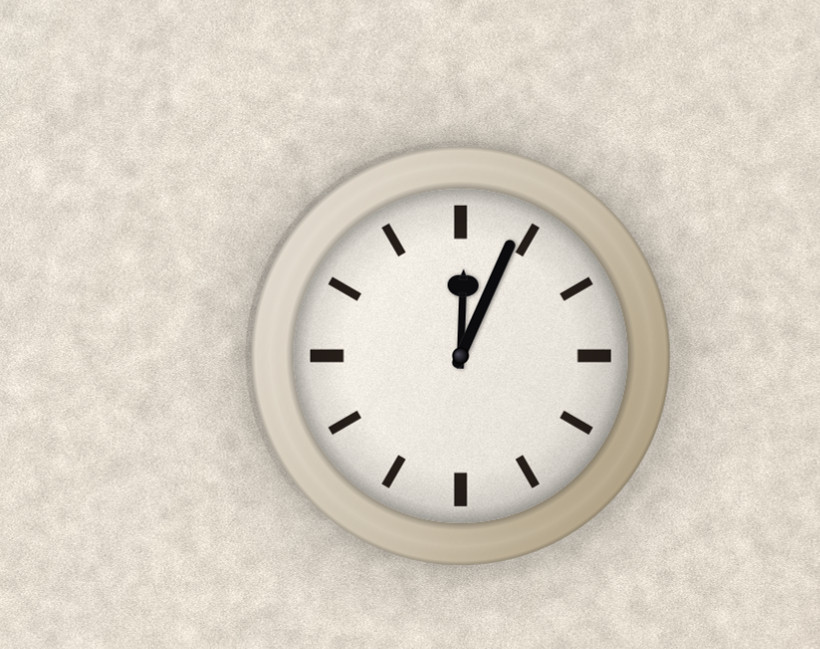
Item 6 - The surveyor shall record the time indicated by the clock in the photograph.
12:04
